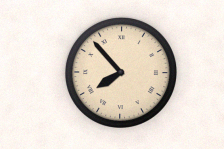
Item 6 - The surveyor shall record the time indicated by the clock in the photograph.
7:53
